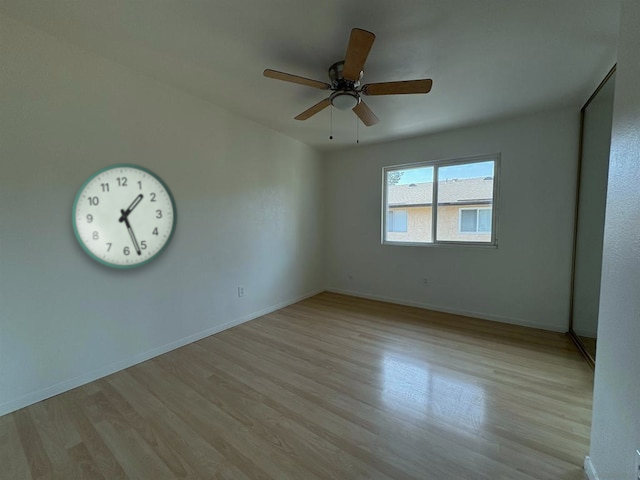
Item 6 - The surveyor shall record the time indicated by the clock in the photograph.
1:27
